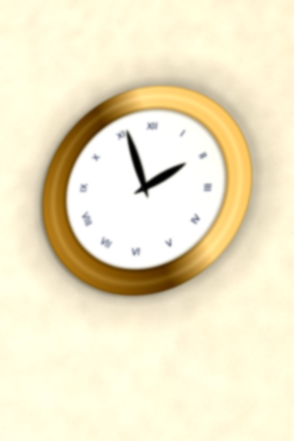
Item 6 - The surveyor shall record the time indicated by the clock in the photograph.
1:56
